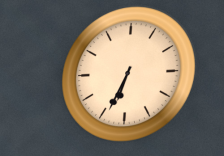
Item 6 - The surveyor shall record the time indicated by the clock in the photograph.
6:34
